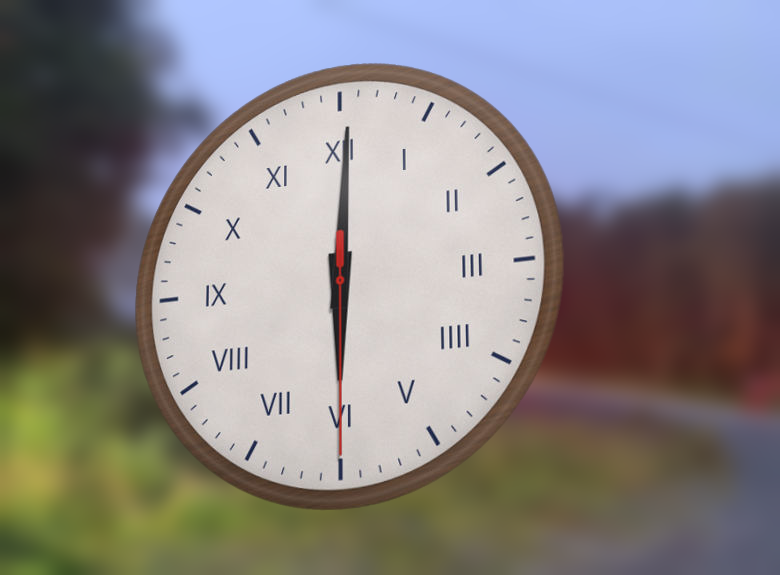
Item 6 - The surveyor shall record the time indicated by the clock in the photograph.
6:00:30
